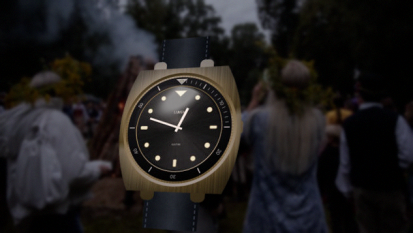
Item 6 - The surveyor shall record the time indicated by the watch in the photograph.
12:48
